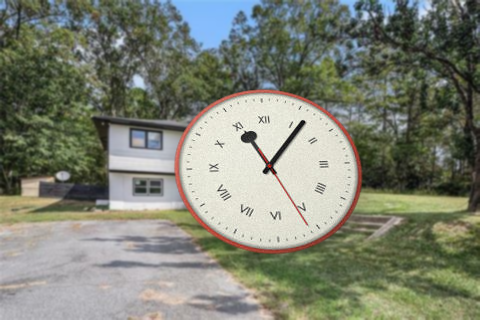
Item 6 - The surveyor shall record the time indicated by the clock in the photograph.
11:06:26
